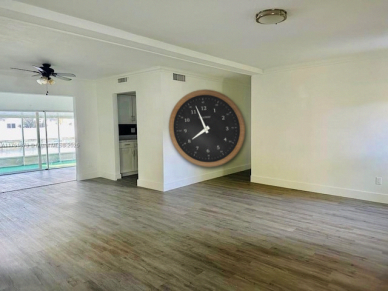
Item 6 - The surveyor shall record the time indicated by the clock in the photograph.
7:57
